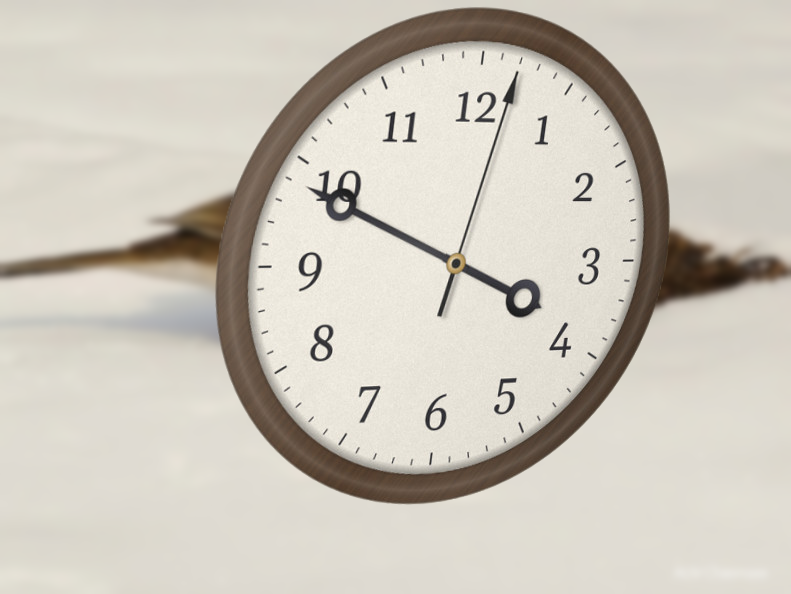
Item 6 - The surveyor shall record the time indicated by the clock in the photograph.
3:49:02
